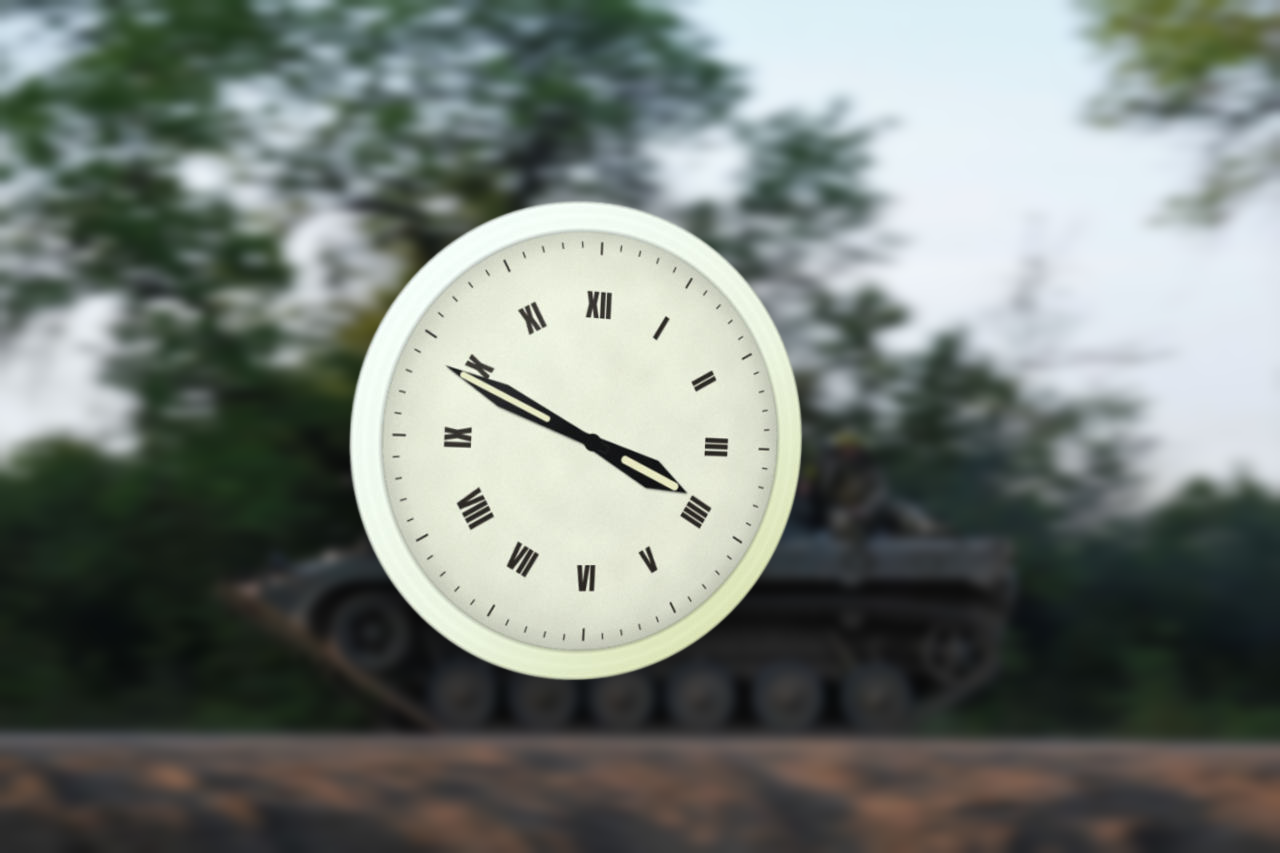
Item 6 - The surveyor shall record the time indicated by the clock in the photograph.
3:49
